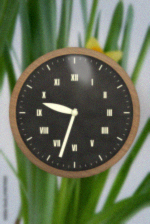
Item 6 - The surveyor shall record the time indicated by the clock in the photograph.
9:33
